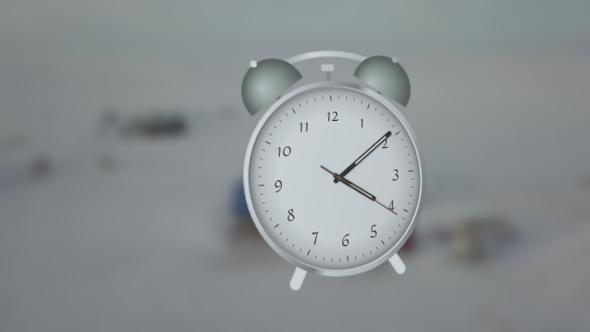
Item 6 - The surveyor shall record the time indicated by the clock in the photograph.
4:09:21
